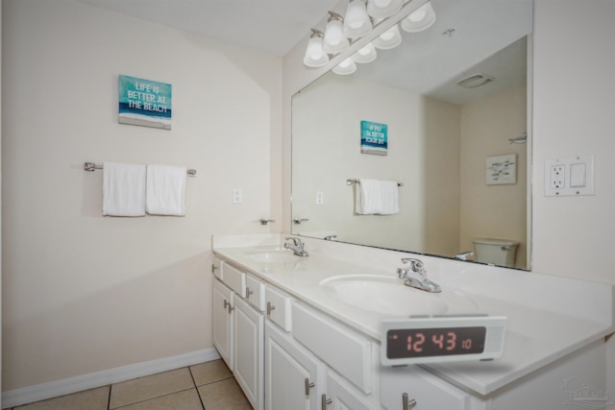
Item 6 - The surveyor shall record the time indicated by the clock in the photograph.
12:43
